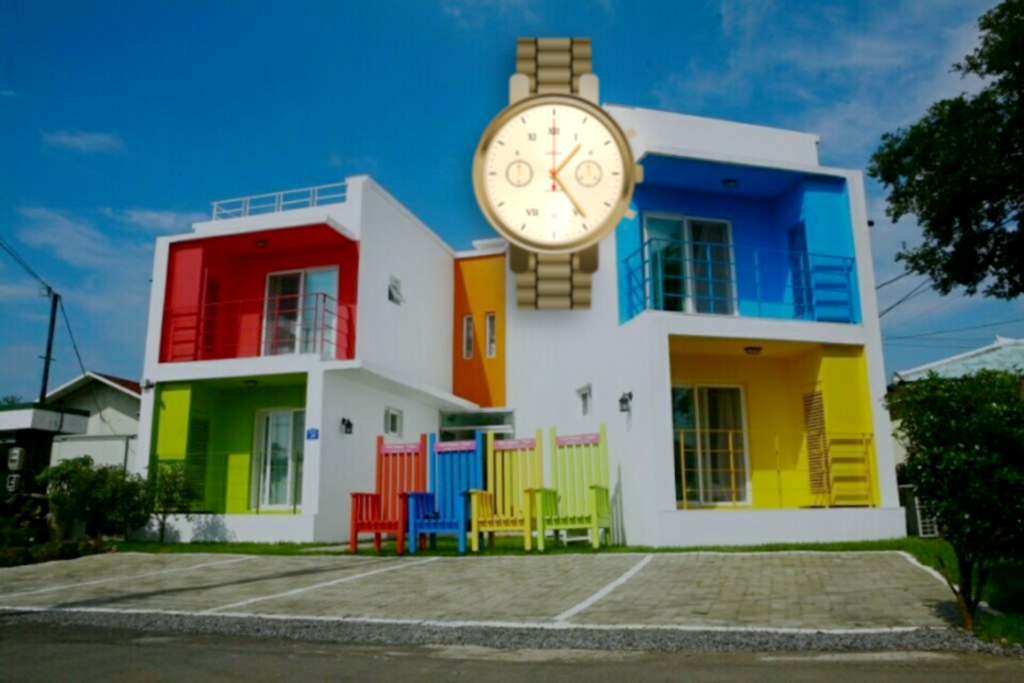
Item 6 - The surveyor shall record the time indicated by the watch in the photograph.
1:24
